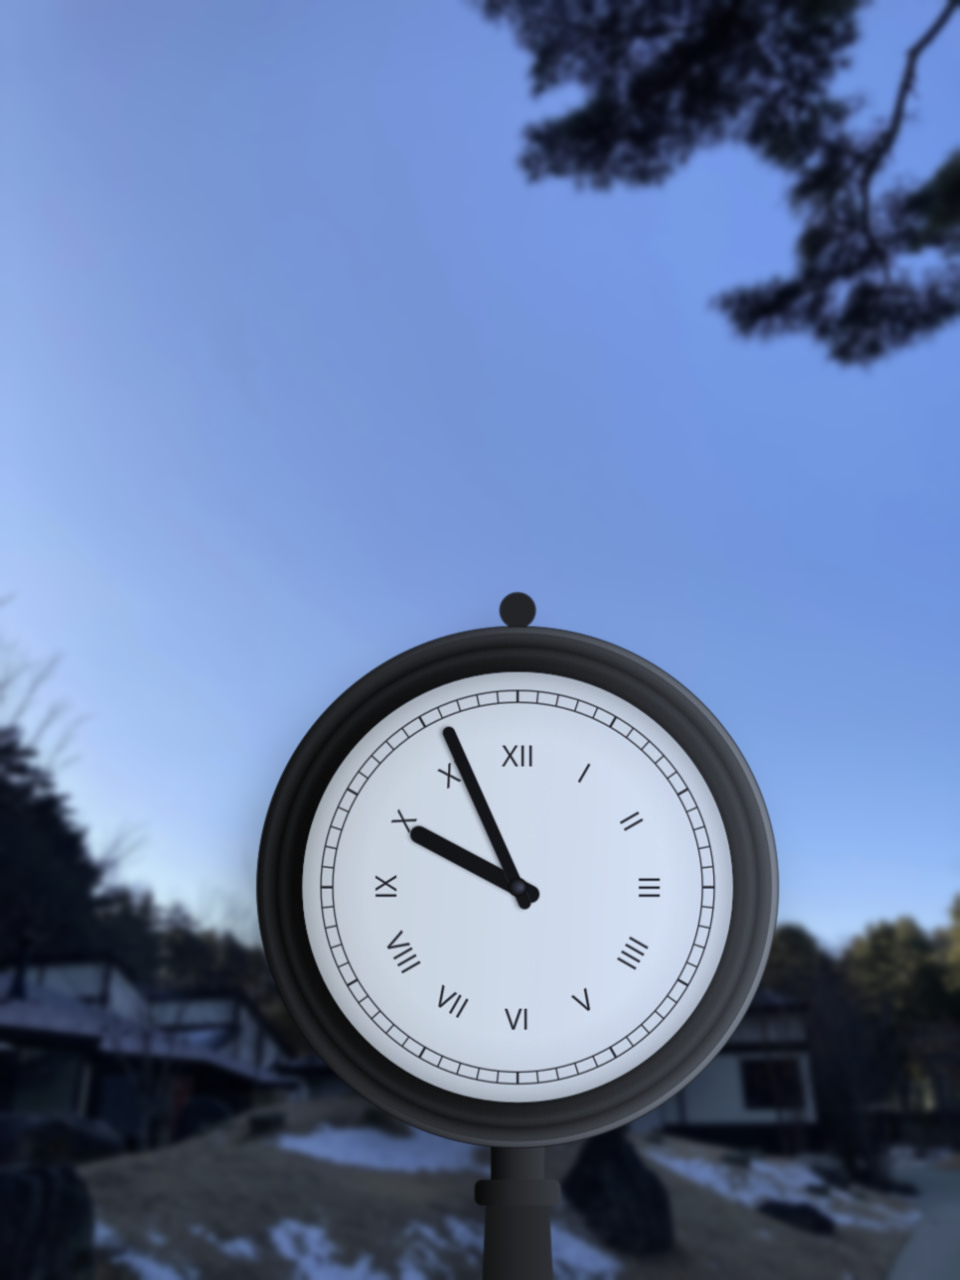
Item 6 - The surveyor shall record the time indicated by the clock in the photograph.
9:56
